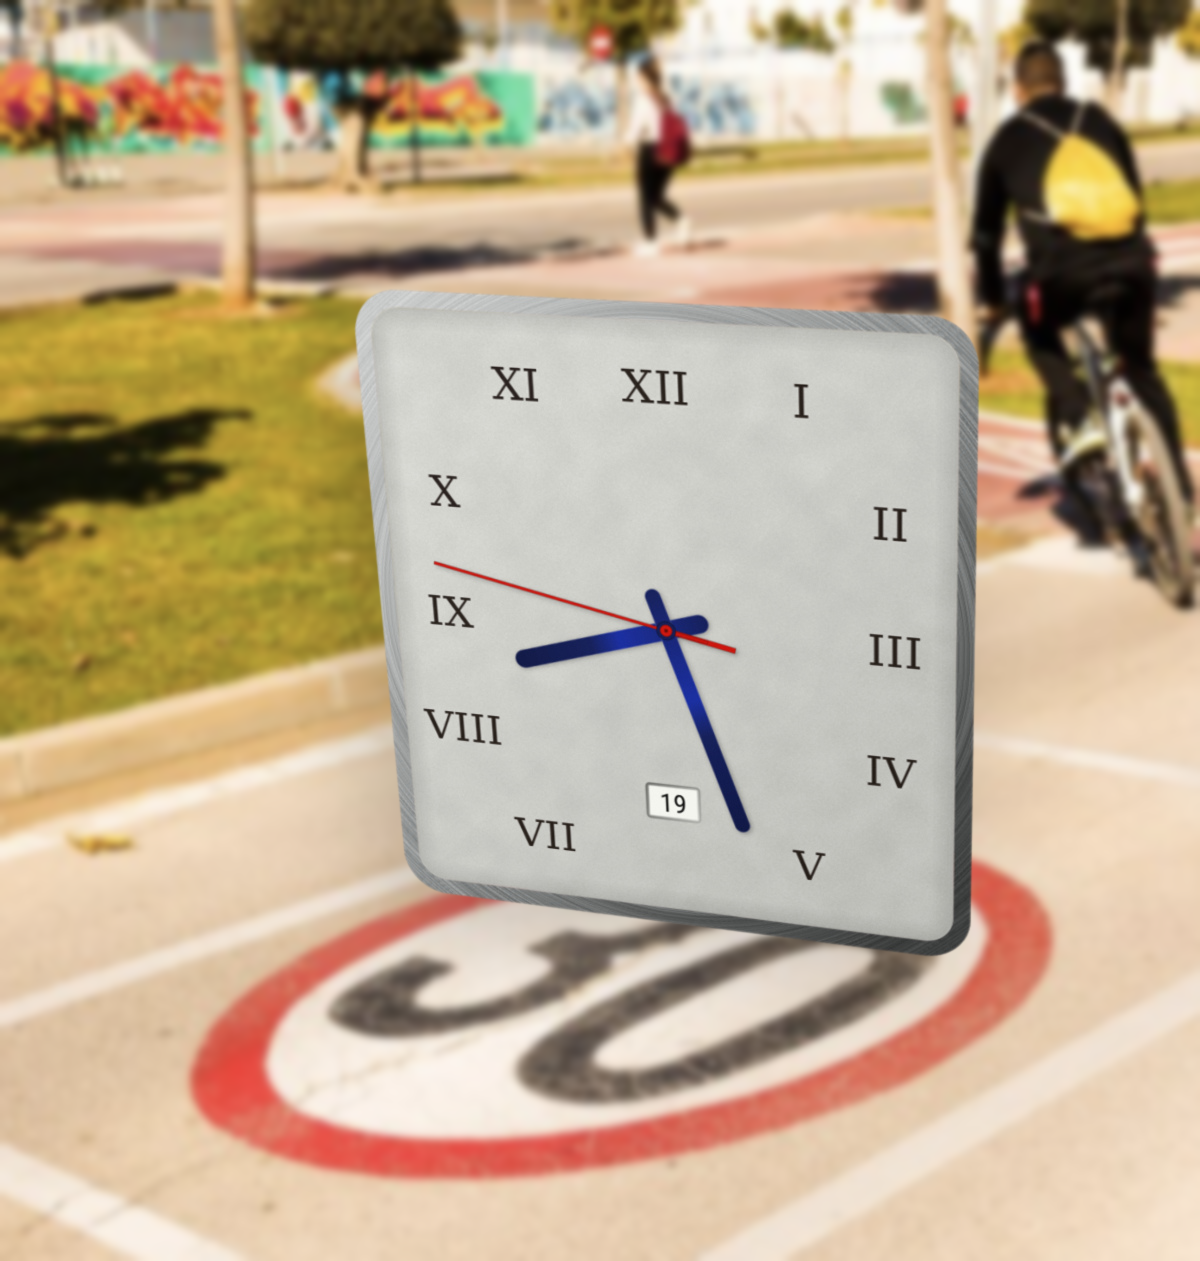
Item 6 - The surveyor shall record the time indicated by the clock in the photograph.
8:26:47
